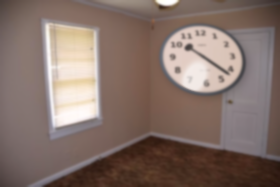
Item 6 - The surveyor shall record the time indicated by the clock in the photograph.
10:22
